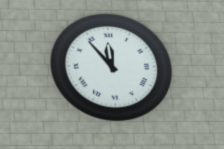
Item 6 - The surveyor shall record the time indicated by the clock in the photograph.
11:54
